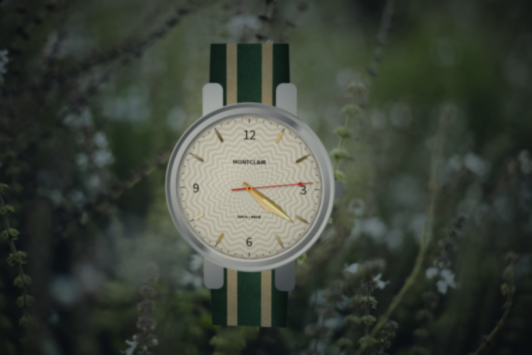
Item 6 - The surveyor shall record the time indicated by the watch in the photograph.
4:21:14
